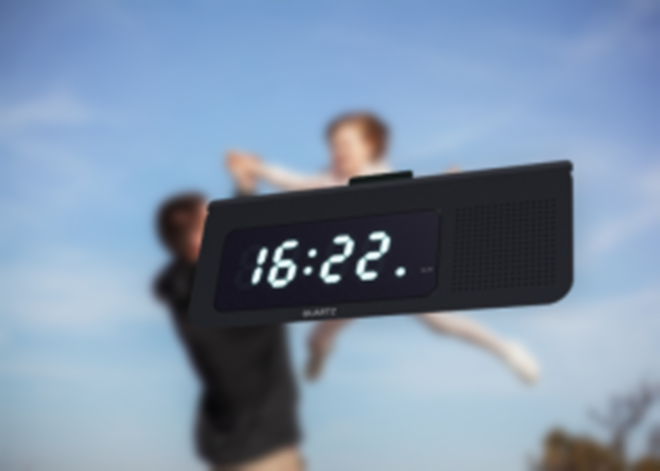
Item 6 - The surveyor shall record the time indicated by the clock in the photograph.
16:22
